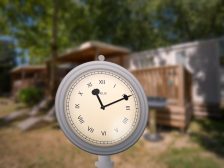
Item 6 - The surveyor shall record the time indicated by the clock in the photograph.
11:11
